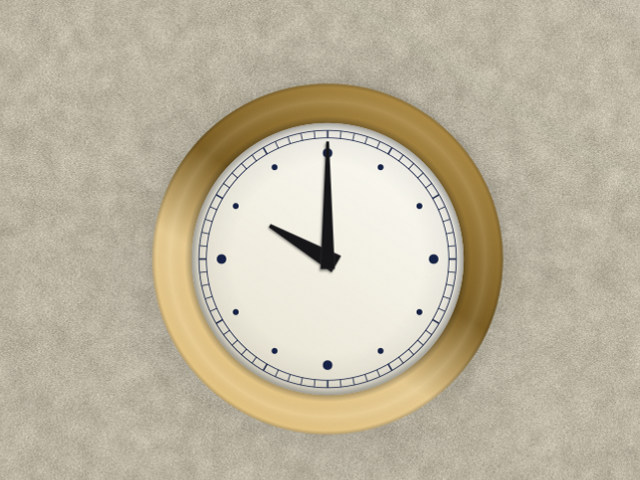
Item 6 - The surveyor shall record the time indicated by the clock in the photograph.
10:00
